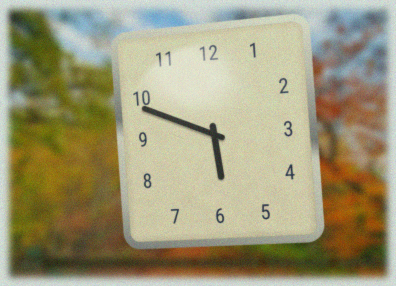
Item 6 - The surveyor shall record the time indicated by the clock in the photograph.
5:49
